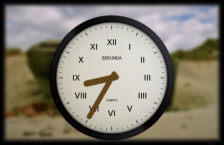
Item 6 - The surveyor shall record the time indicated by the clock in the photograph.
8:35
